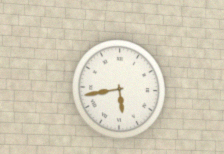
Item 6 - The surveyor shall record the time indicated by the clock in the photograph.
5:43
